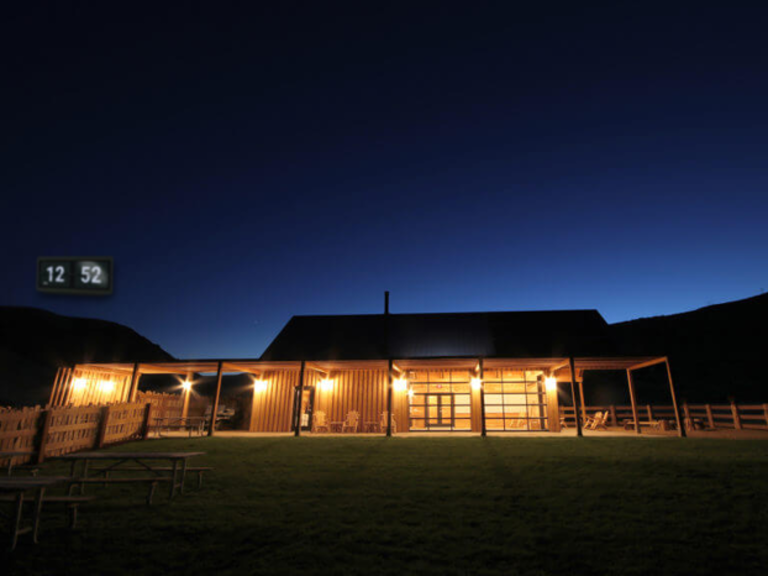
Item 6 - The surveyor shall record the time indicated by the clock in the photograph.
12:52
